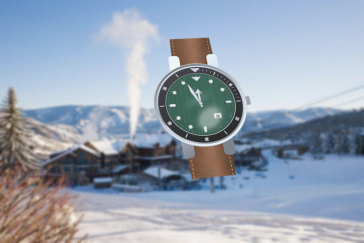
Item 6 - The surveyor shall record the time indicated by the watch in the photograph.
11:56
